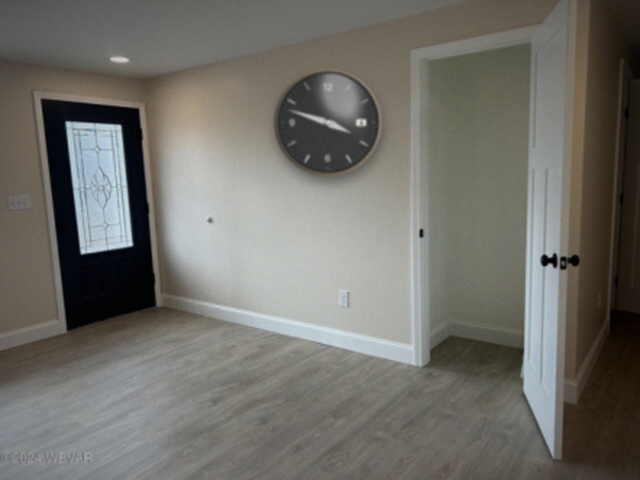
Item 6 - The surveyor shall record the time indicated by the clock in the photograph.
3:48
